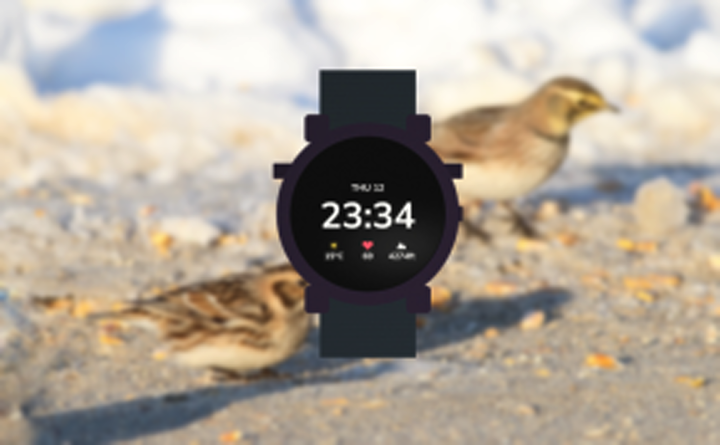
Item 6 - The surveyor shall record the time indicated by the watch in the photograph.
23:34
